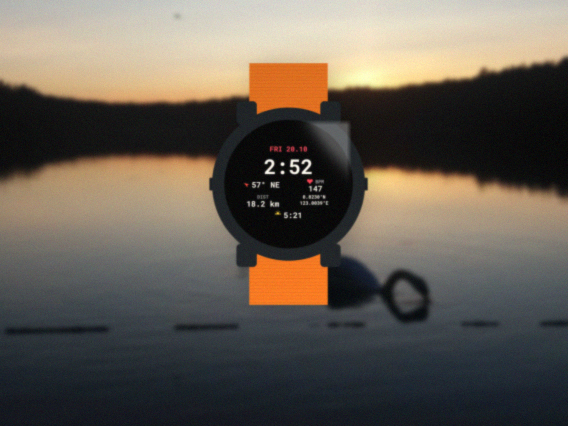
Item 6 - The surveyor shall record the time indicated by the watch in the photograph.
2:52
